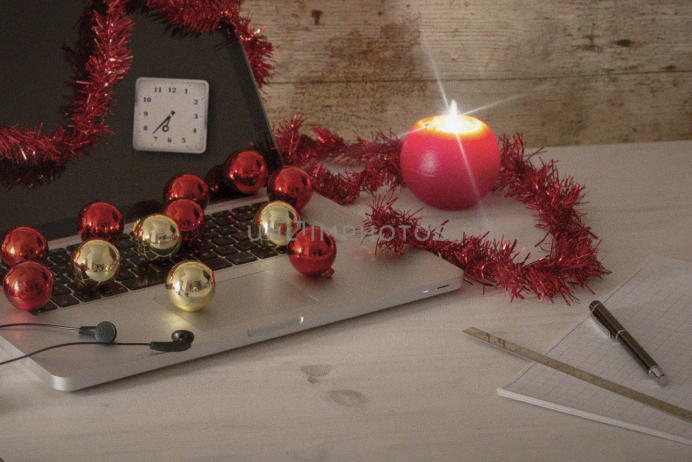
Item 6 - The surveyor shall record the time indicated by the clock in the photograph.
6:37
